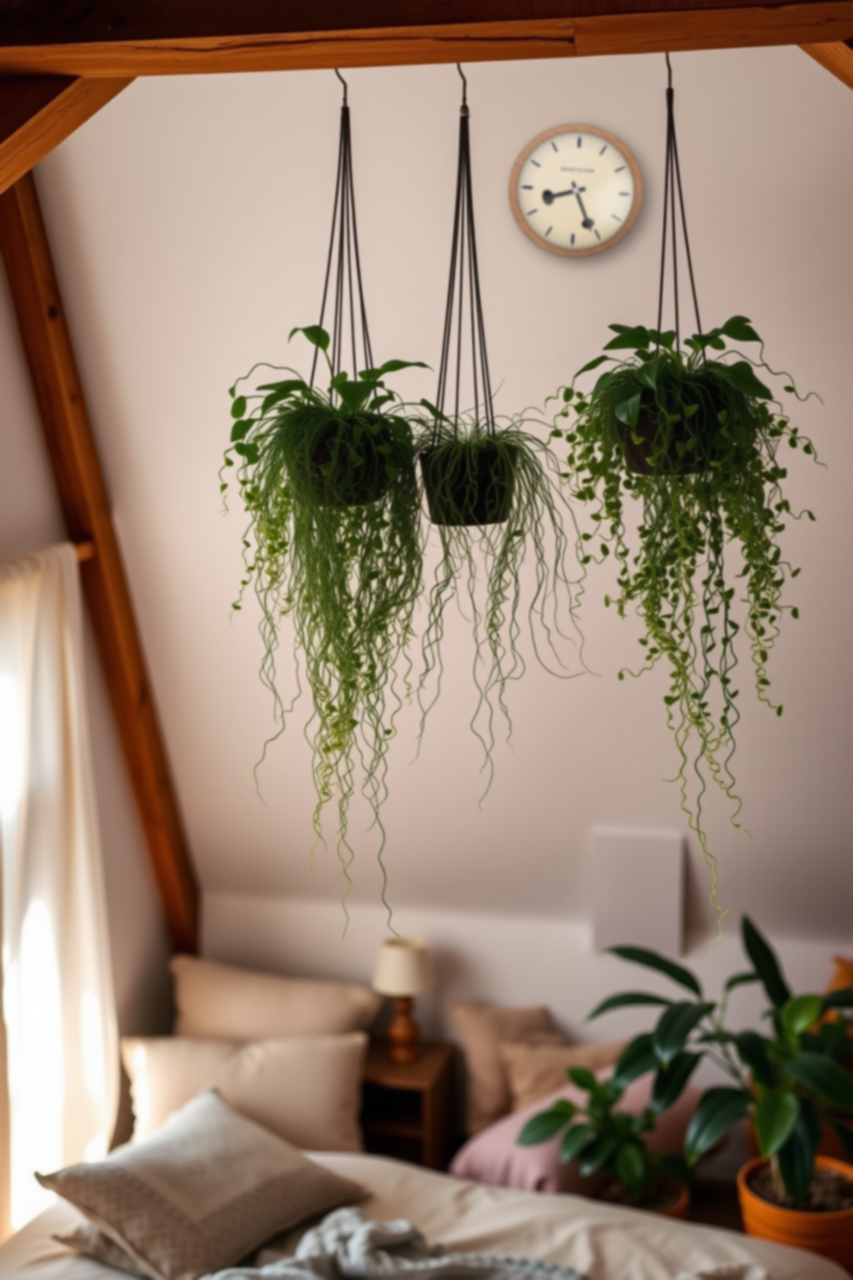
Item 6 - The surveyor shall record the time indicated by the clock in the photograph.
8:26
